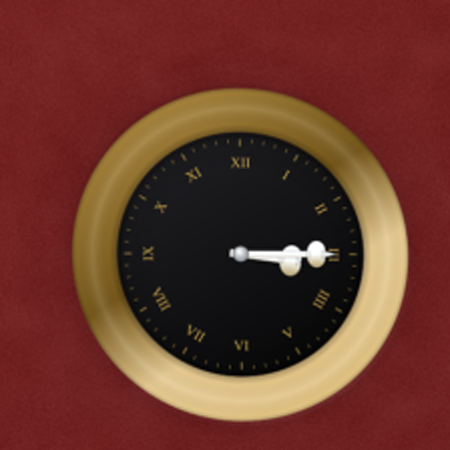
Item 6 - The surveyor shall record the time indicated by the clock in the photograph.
3:15
